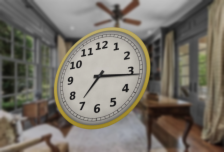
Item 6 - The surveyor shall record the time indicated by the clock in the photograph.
7:16
